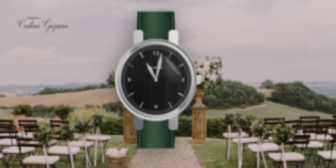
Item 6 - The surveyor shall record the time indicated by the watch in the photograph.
11:02
